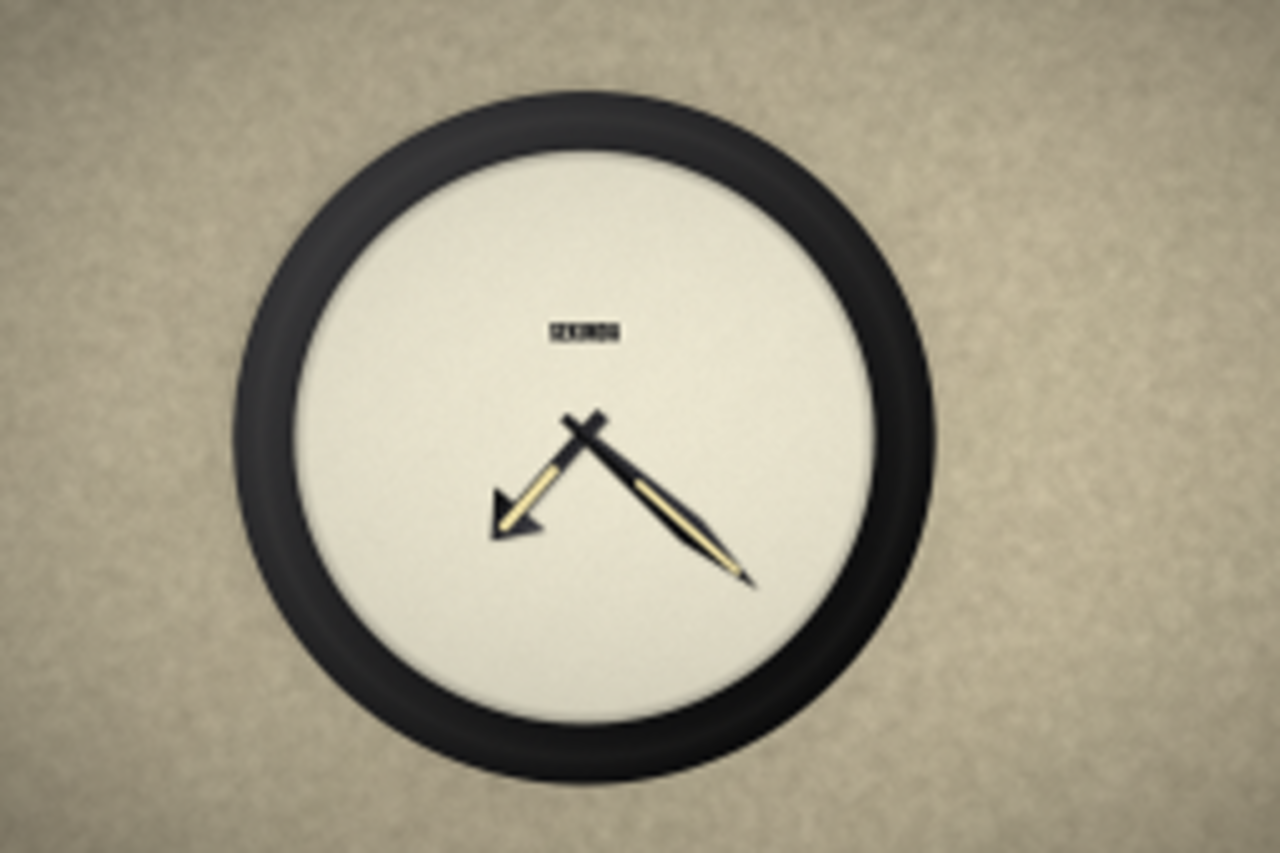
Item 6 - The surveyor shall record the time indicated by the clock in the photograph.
7:22
